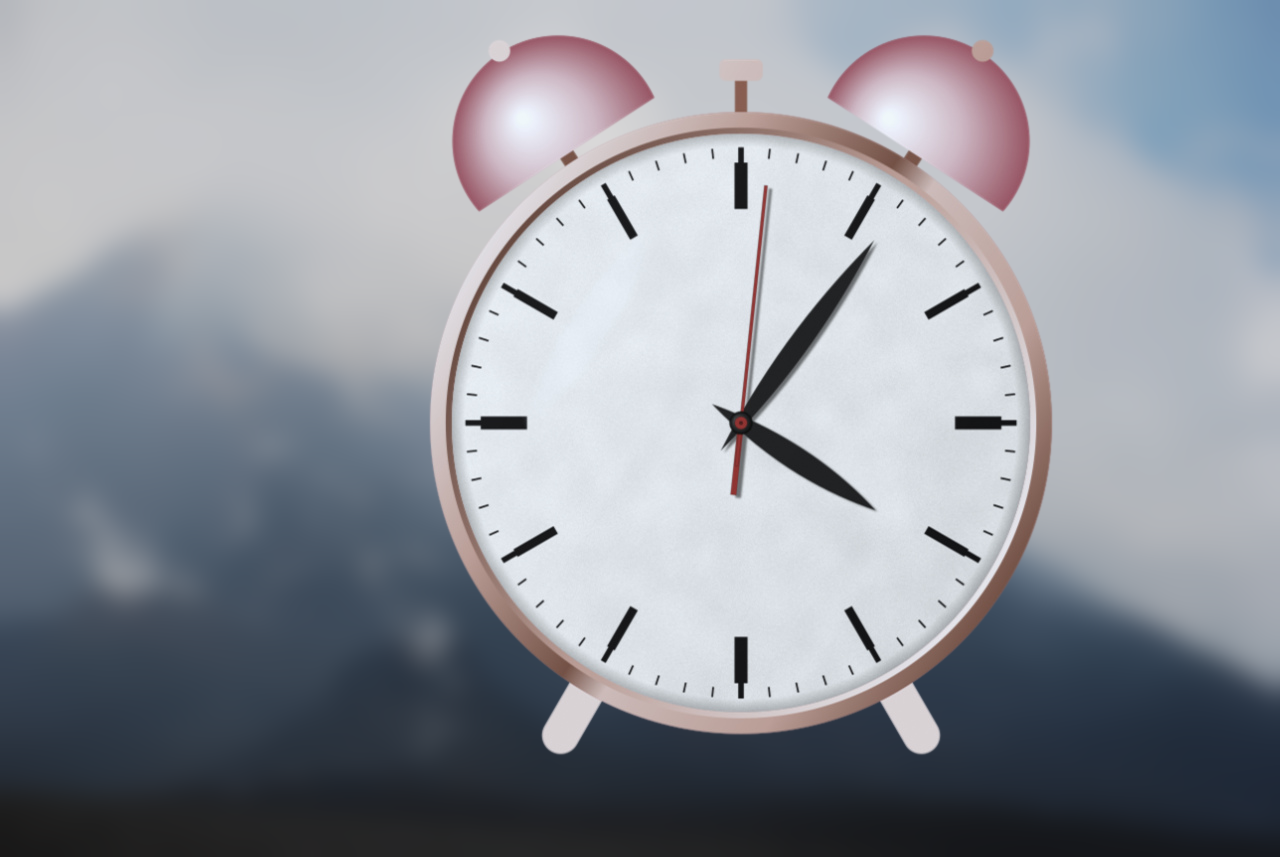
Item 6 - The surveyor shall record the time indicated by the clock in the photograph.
4:06:01
